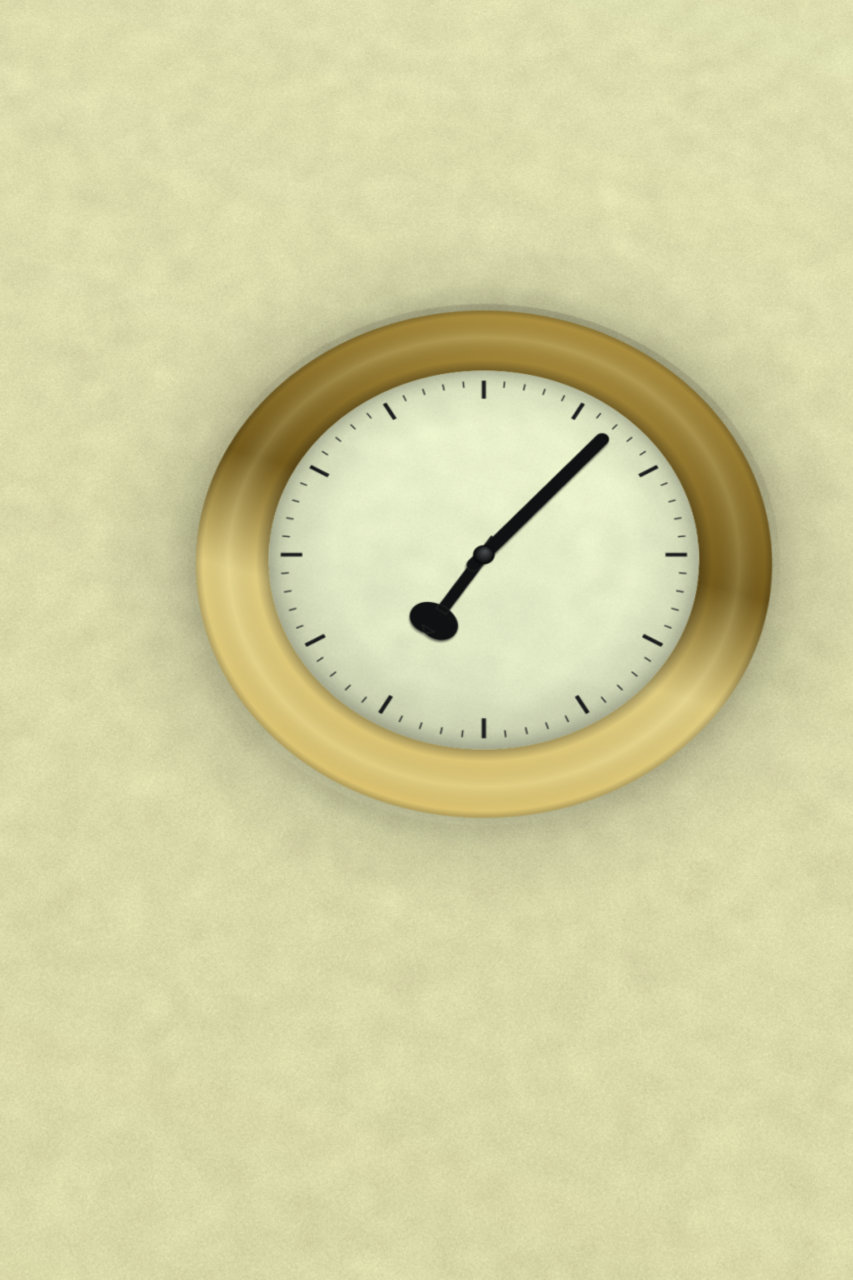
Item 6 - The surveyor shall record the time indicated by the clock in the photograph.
7:07
